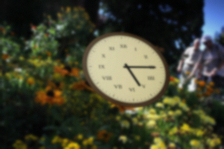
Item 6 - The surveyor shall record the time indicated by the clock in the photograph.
5:15
